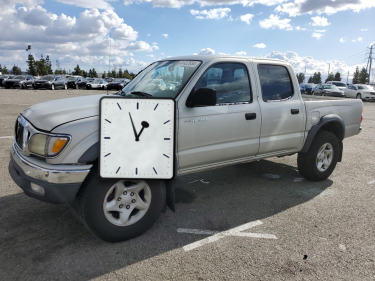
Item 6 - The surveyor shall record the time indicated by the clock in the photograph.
12:57
